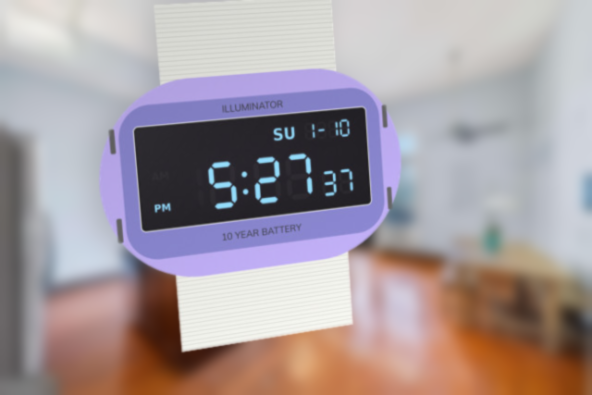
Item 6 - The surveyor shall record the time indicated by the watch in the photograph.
5:27:37
